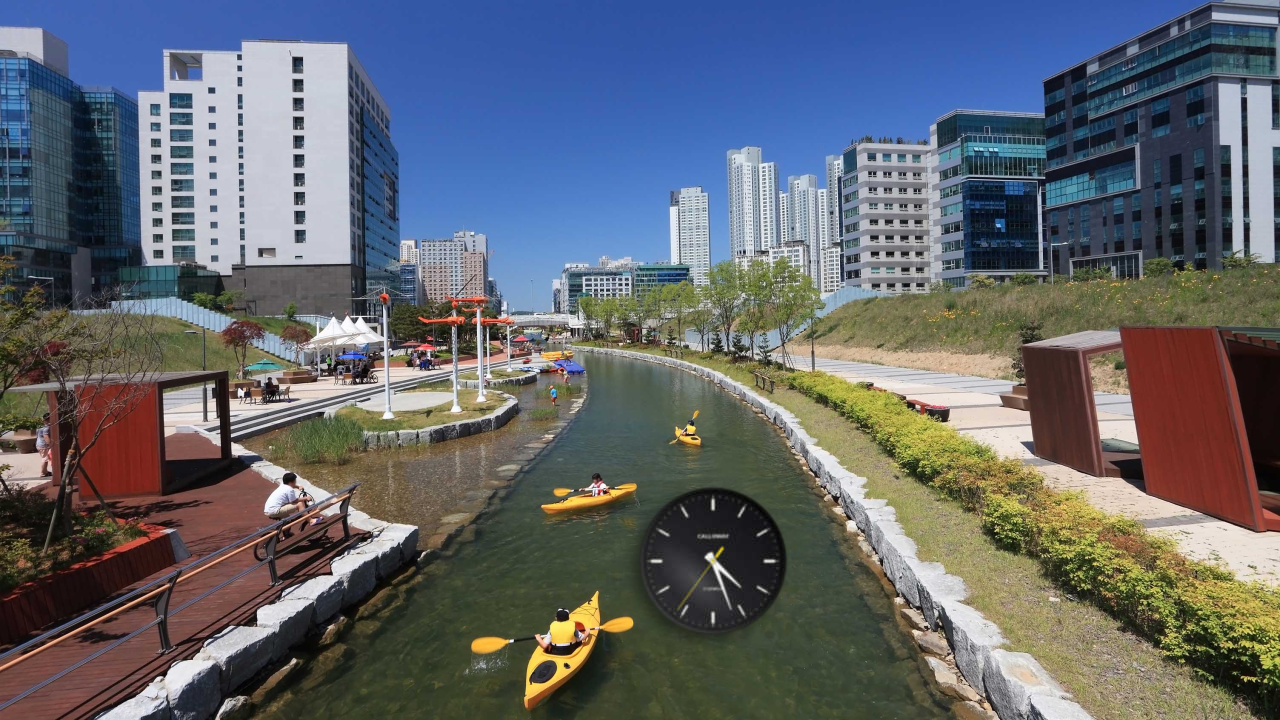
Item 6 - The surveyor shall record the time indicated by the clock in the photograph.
4:26:36
